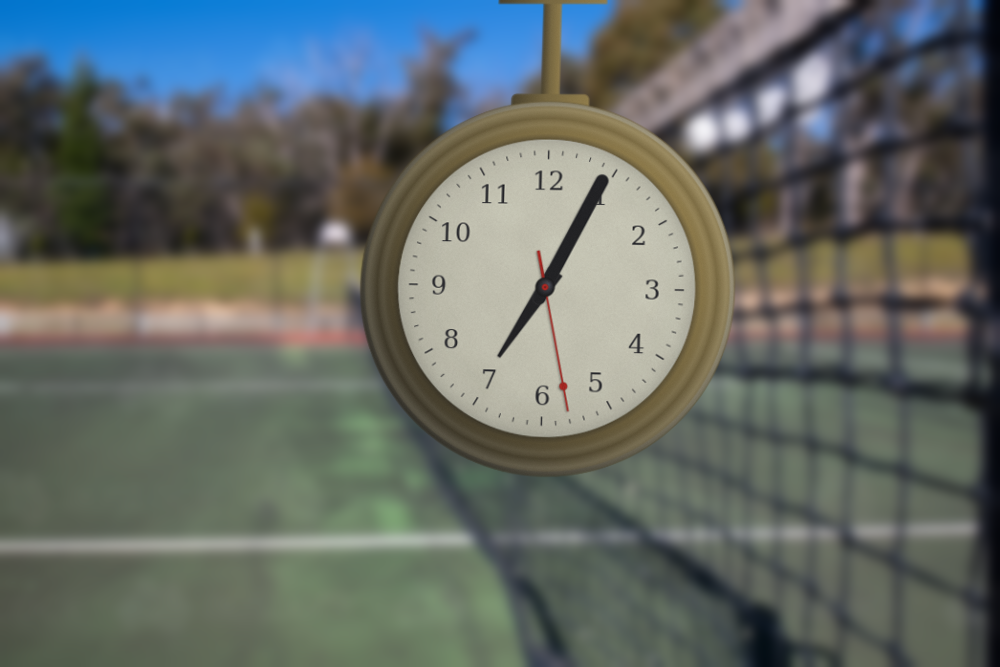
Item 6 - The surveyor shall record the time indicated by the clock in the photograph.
7:04:28
